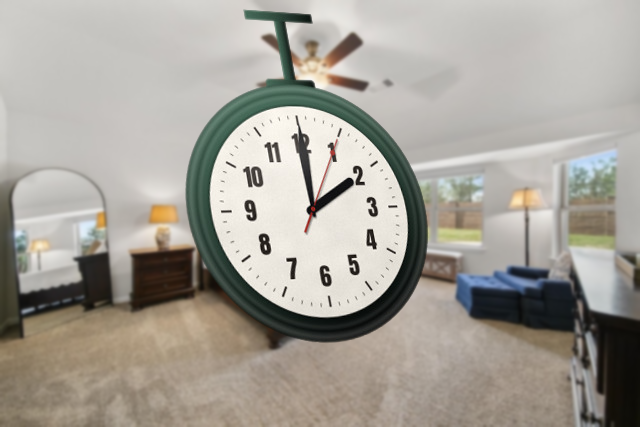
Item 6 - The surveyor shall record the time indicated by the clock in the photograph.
2:00:05
